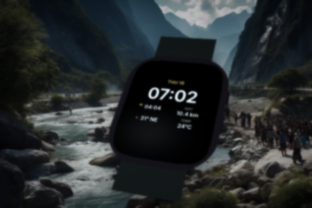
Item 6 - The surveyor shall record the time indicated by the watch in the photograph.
7:02
